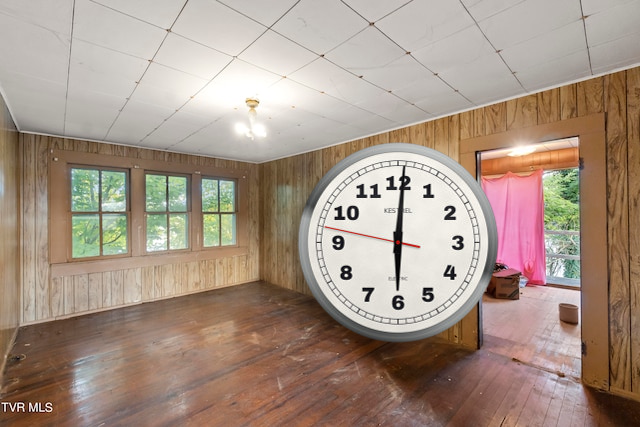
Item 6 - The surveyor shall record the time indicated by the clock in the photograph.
6:00:47
